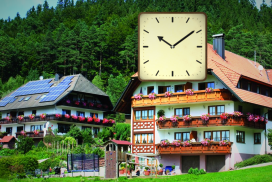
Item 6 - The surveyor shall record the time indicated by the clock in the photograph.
10:09
